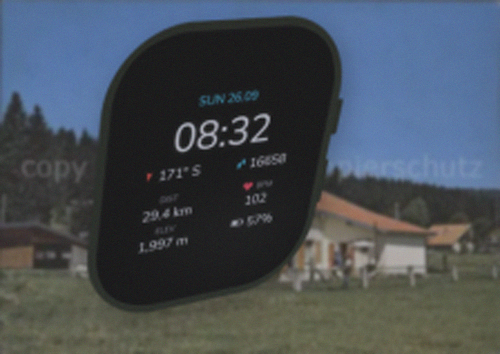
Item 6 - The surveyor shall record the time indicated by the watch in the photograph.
8:32
